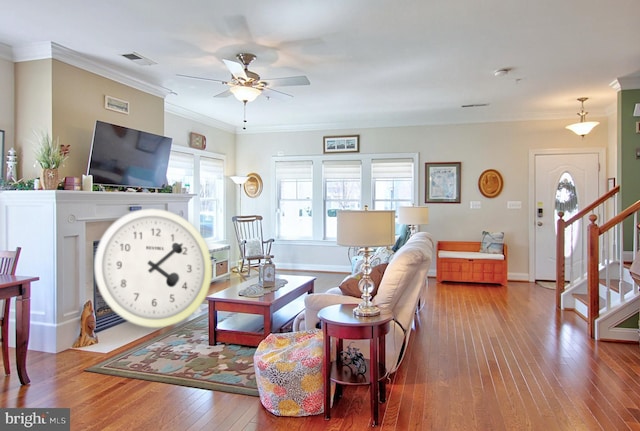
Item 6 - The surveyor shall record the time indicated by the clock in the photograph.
4:08
